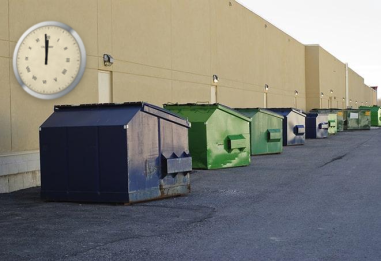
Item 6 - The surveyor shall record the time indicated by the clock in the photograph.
11:59
